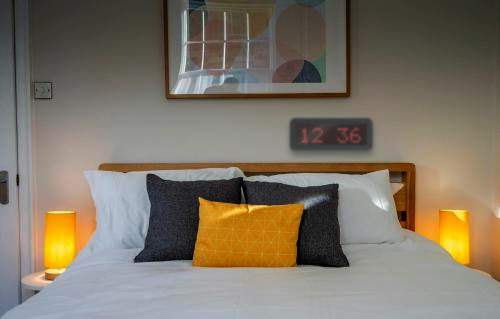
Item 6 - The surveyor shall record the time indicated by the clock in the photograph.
12:36
